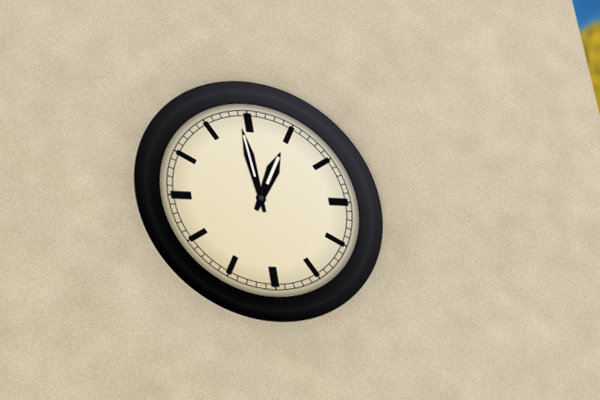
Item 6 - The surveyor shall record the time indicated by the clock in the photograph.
12:59
